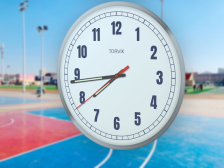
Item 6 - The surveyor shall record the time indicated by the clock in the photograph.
7:43:39
